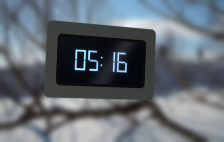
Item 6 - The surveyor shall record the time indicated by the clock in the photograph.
5:16
